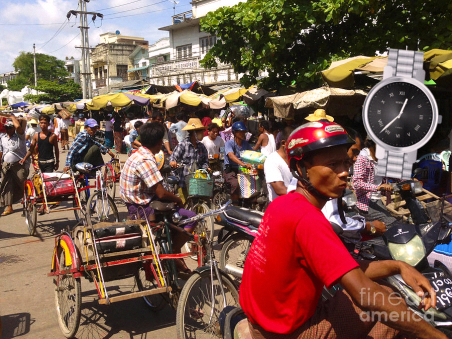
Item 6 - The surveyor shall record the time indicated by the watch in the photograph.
12:37
